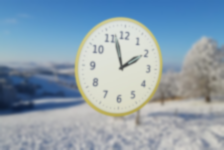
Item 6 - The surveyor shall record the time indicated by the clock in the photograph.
1:57
